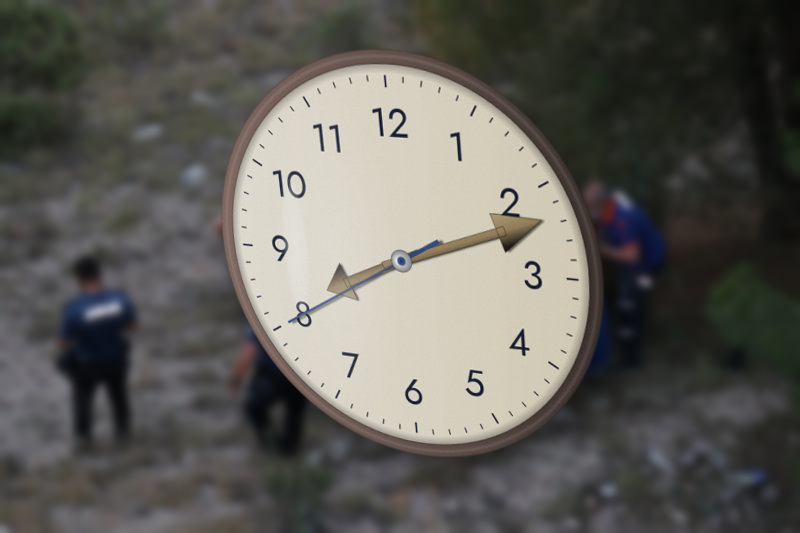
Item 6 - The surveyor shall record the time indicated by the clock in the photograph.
8:11:40
